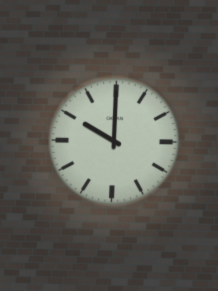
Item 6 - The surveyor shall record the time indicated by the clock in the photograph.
10:00
